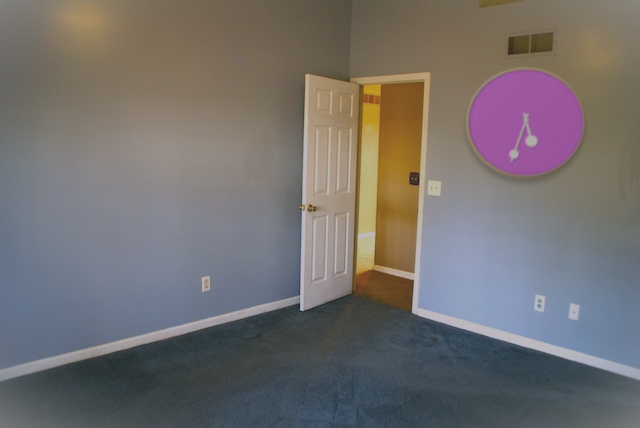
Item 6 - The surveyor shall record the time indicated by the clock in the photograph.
5:33
